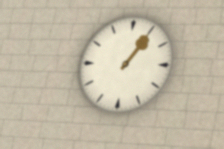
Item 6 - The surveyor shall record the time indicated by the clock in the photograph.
1:05
